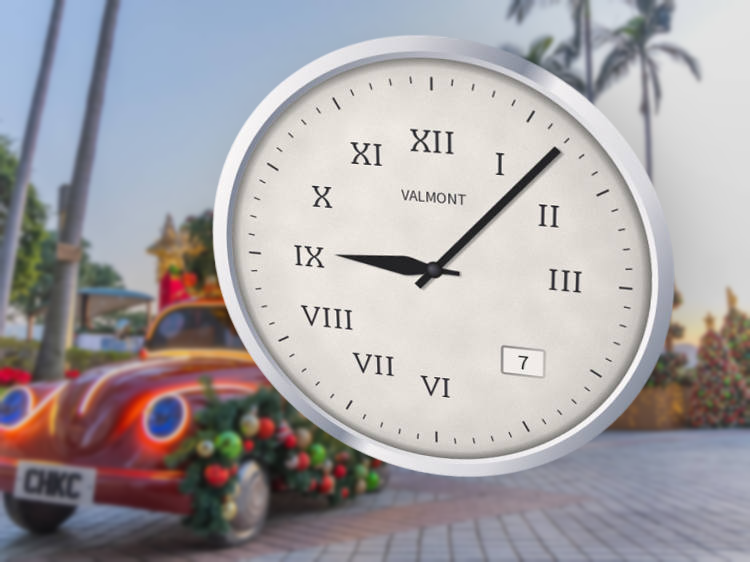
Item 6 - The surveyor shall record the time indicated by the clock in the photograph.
9:07
